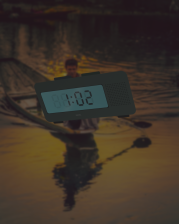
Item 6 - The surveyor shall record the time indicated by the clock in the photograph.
1:02
